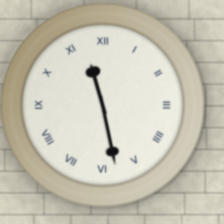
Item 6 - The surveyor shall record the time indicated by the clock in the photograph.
11:28
